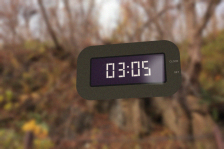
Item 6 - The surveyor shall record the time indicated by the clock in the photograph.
3:05
